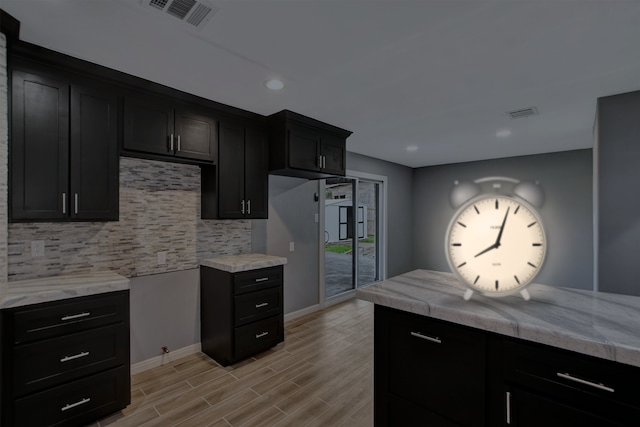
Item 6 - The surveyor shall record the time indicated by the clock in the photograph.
8:03
